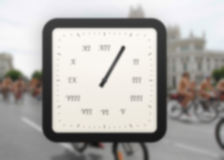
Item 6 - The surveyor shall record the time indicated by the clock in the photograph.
1:05
